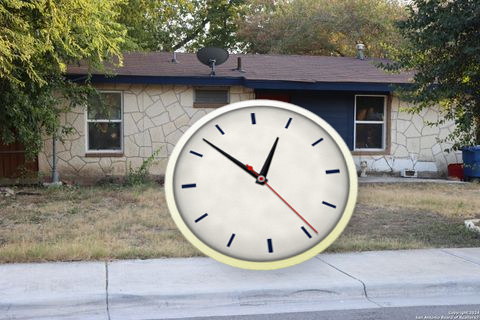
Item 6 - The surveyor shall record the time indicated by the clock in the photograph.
12:52:24
